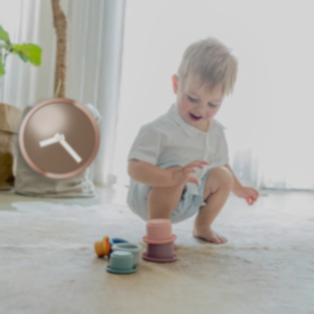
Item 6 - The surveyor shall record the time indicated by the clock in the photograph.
8:23
